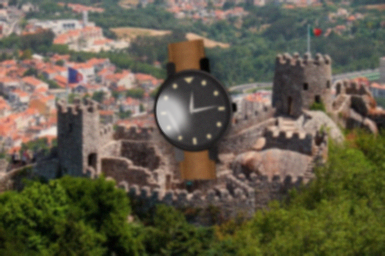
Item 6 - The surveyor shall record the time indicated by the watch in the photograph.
12:14
